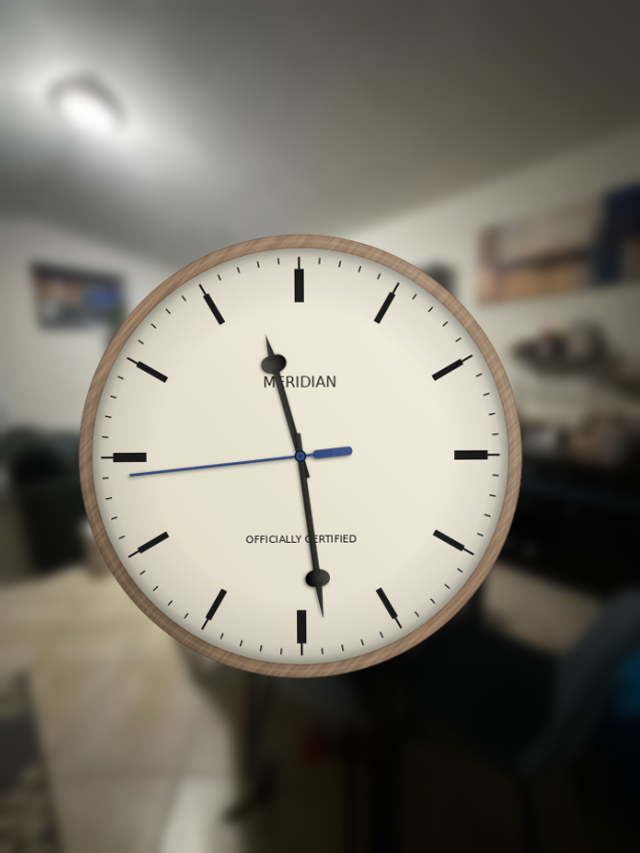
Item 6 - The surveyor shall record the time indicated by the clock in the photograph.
11:28:44
